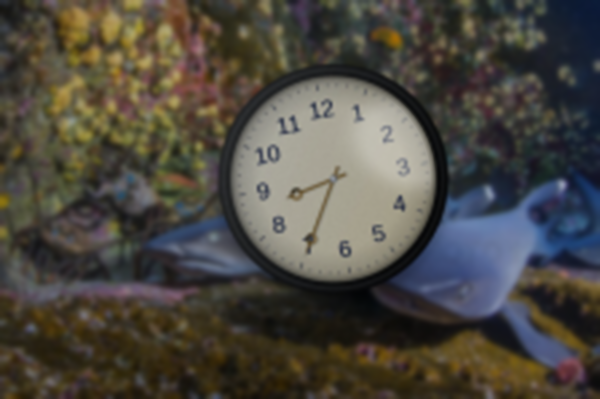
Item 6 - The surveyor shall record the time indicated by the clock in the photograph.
8:35
